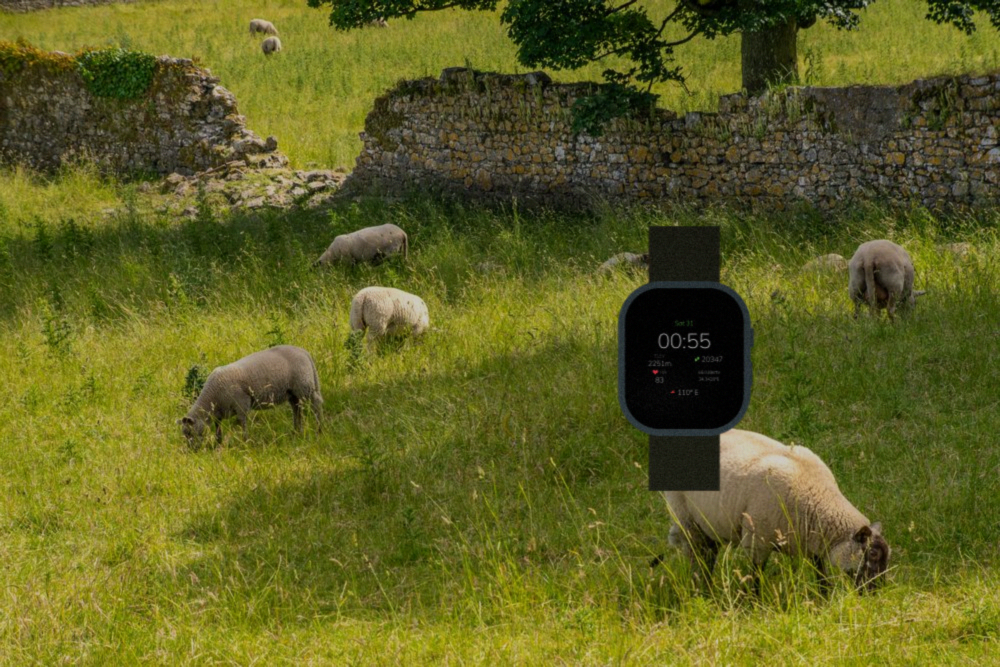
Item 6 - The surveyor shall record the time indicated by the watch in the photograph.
0:55
